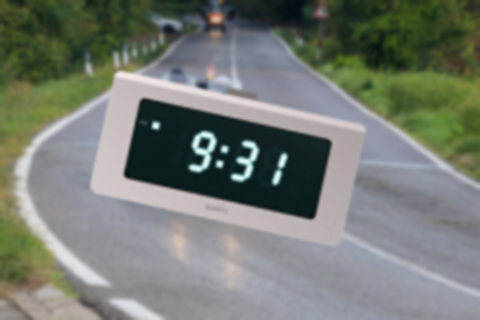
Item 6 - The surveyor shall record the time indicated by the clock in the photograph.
9:31
